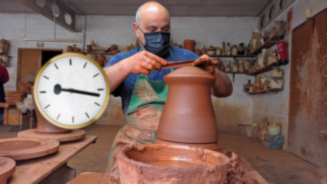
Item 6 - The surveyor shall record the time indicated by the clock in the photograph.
9:17
